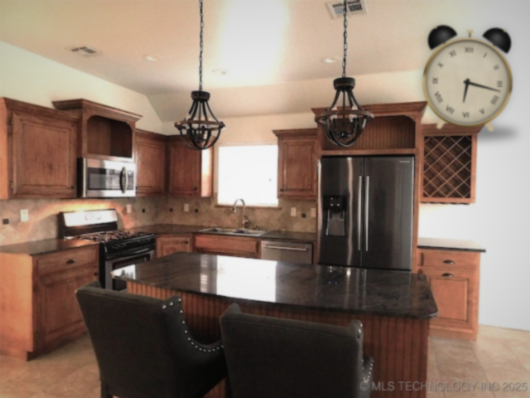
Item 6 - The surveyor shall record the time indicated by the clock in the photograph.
6:17
